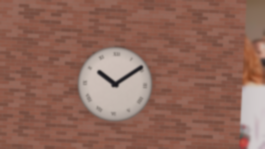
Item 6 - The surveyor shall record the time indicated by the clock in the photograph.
10:09
